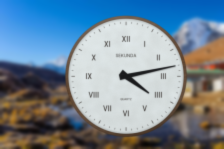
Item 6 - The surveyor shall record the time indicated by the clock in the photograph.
4:13
